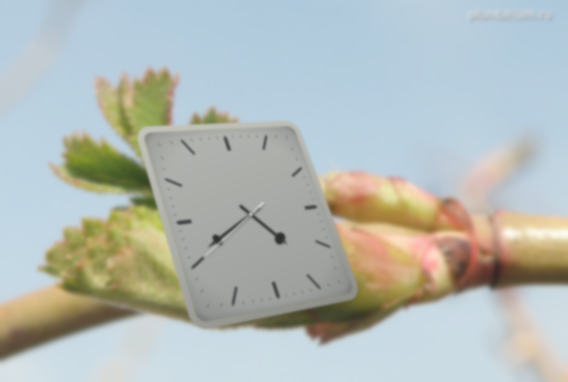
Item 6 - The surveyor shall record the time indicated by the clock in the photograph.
4:40:40
